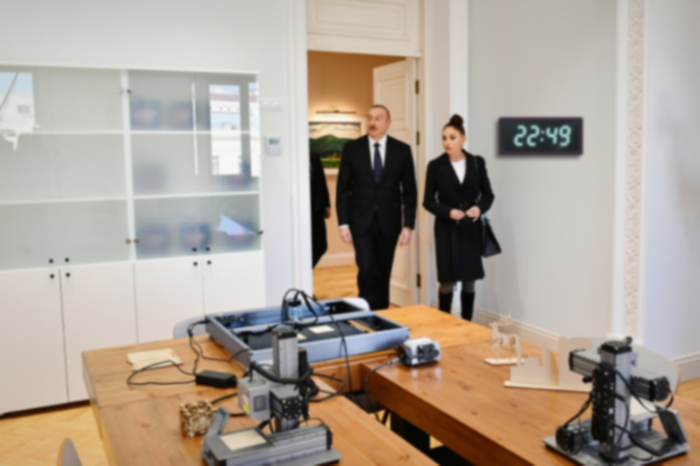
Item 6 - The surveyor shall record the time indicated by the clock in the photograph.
22:49
